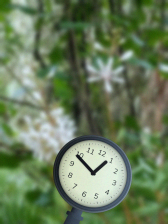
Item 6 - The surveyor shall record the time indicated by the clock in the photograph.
12:49
